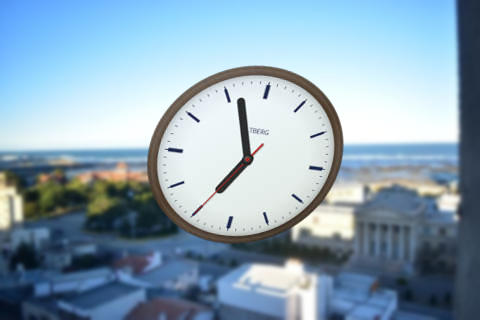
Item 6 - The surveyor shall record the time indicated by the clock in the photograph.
6:56:35
